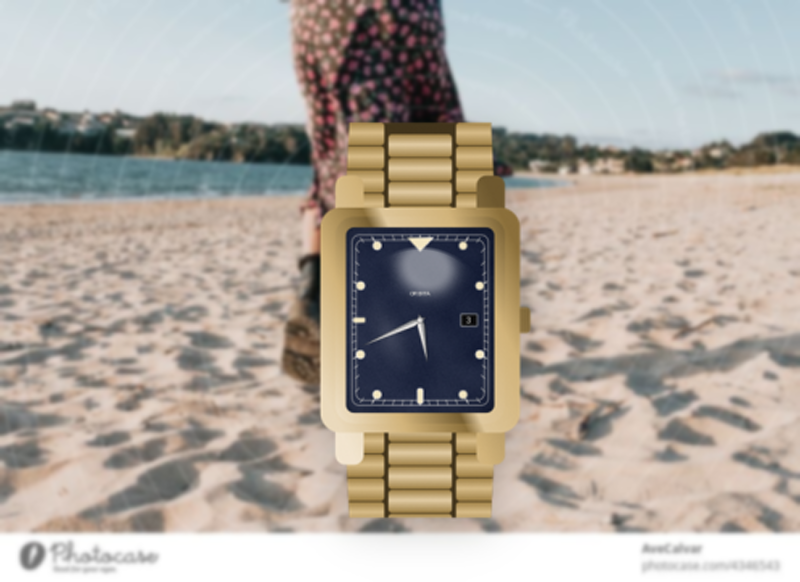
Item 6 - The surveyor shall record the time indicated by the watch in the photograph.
5:41
